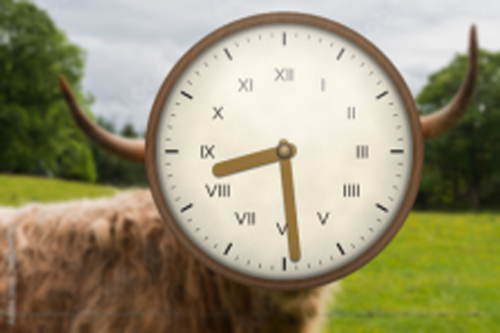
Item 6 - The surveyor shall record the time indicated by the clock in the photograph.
8:29
